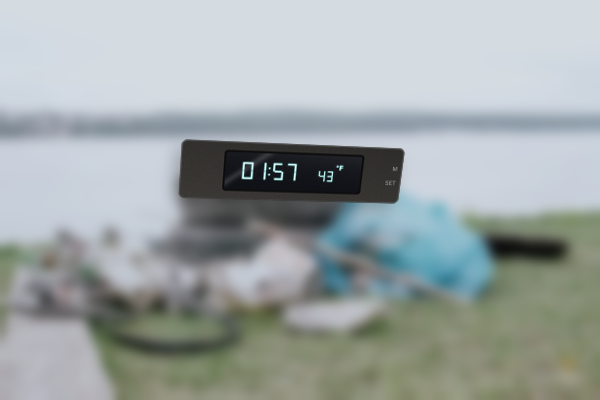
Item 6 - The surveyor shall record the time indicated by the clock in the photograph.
1:57
